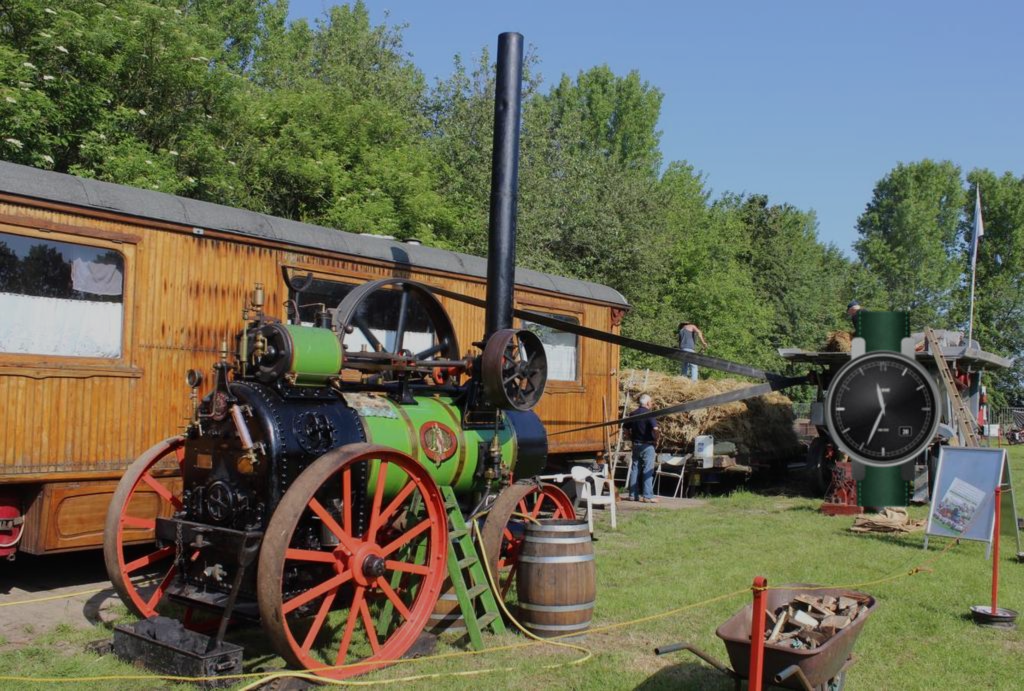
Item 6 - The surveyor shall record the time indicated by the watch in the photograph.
11:34
